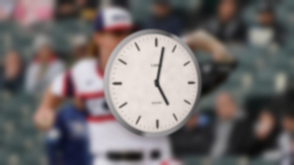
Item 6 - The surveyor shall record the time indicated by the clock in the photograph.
5:02
